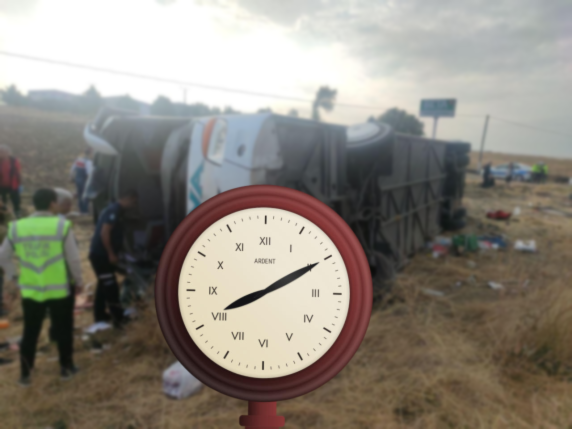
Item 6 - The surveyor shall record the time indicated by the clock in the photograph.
8:10
